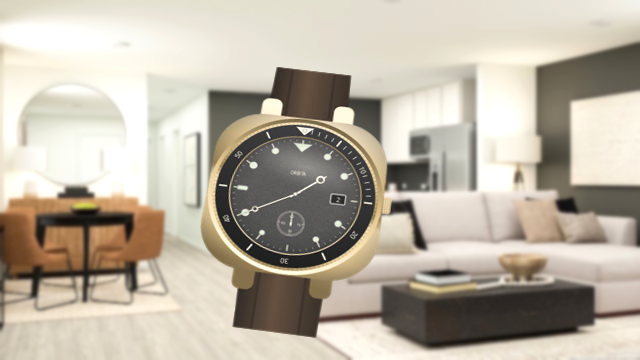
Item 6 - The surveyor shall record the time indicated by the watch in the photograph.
1:40
